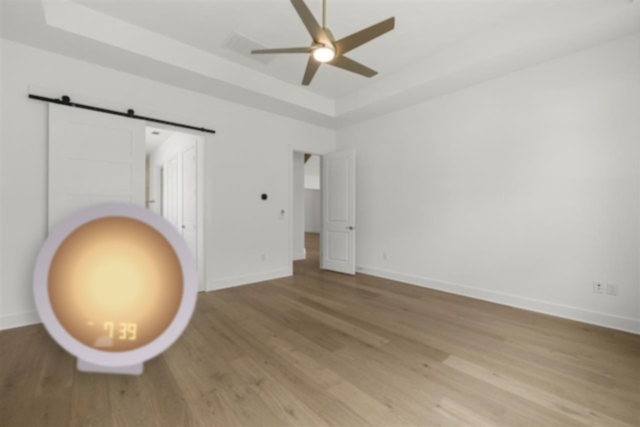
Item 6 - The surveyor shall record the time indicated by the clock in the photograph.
7:39
